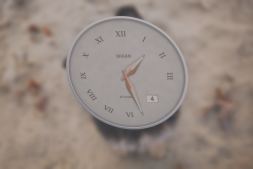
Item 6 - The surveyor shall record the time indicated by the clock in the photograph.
1:27
